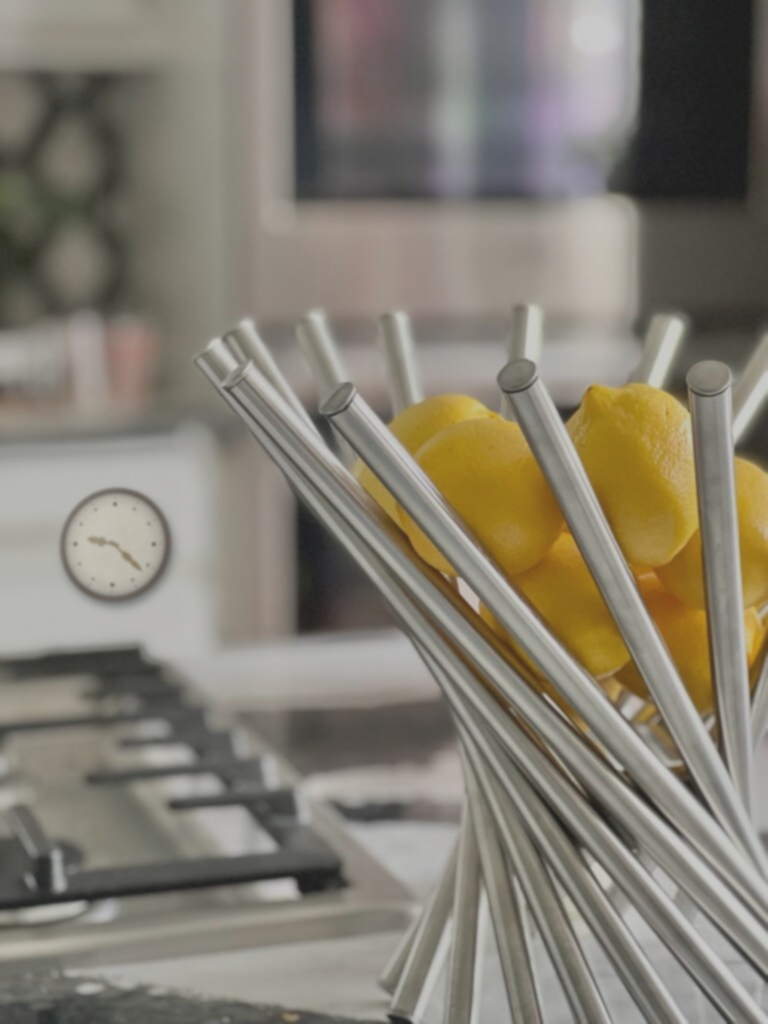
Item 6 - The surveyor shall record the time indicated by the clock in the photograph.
9:22
